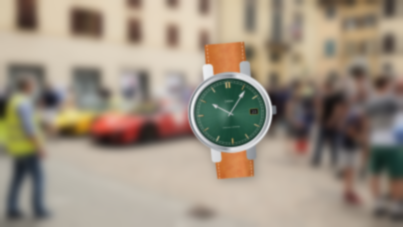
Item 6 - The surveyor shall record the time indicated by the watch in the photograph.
10:06
